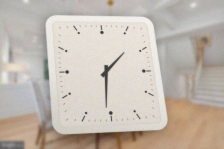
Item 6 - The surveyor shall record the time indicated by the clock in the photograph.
1:31
